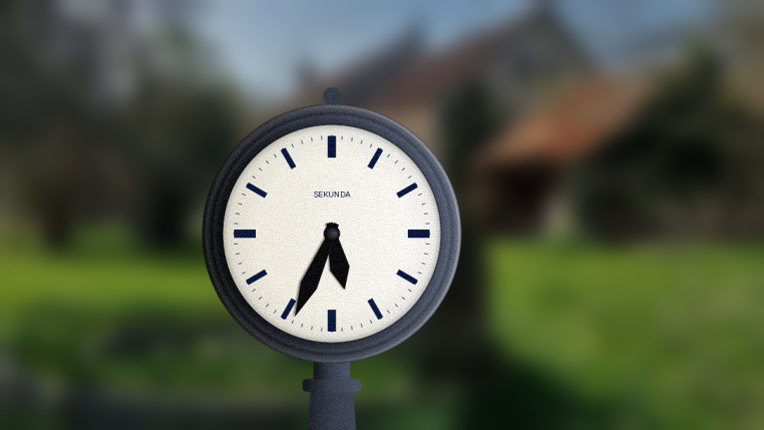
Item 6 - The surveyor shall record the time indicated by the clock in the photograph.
5:34
